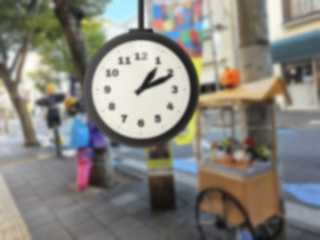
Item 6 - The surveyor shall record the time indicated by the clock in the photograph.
1:11
